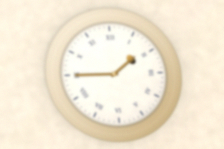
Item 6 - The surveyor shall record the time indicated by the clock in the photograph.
1:45
